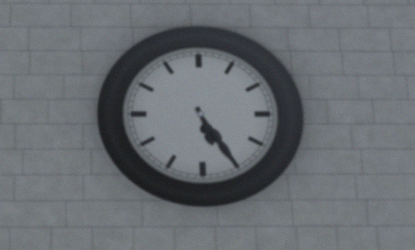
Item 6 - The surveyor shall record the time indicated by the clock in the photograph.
5:25
